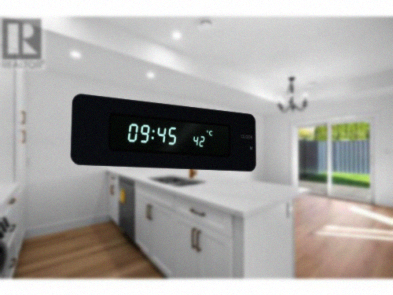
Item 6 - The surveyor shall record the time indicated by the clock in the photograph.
9:45
